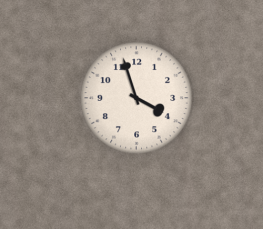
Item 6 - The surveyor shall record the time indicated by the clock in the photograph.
3:57
